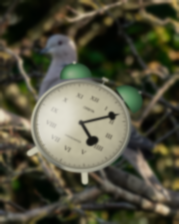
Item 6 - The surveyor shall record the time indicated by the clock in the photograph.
4:08
